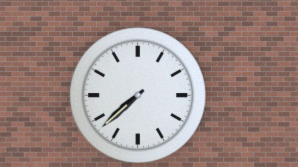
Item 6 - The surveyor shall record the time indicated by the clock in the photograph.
7:38
